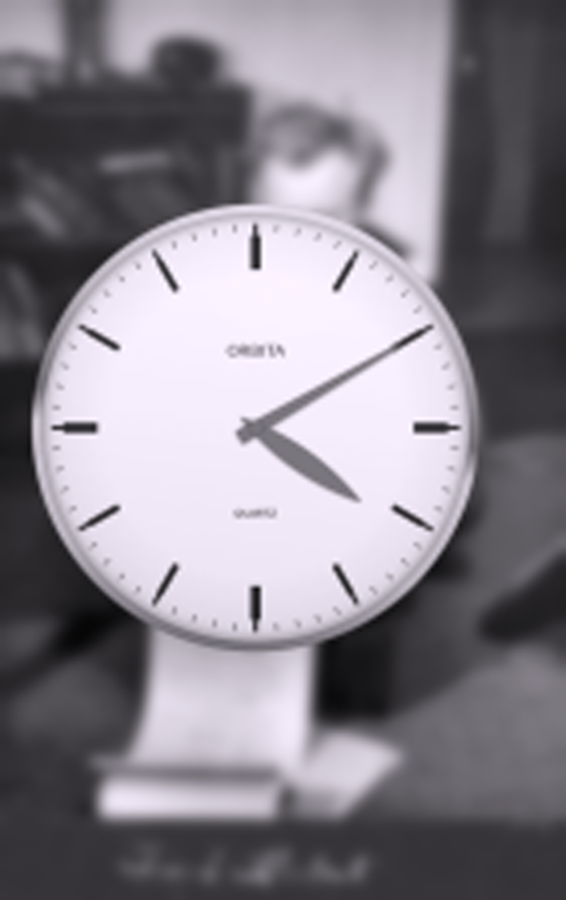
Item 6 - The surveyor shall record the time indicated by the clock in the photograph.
4:10
